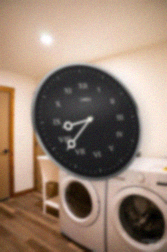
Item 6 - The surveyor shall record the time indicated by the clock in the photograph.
8:38
